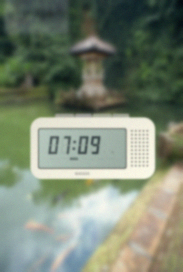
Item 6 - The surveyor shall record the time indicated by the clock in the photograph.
7:09
